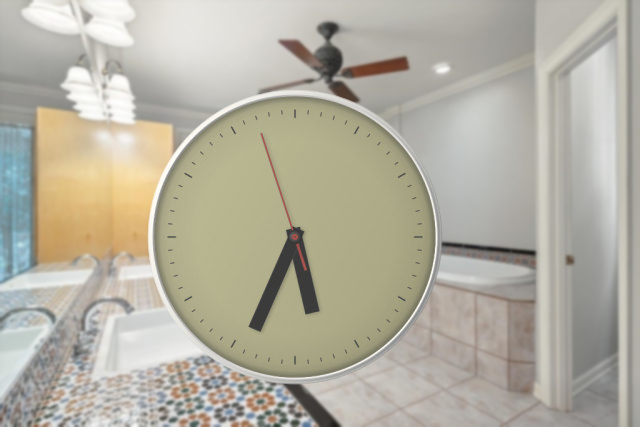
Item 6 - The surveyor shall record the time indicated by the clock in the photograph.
5:33:57
